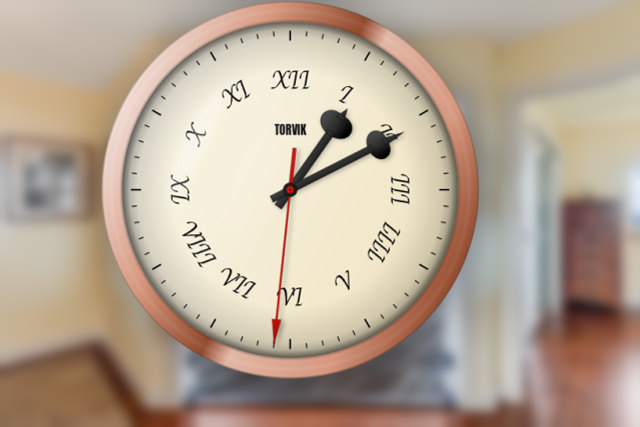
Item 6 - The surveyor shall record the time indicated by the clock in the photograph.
1:10:31
